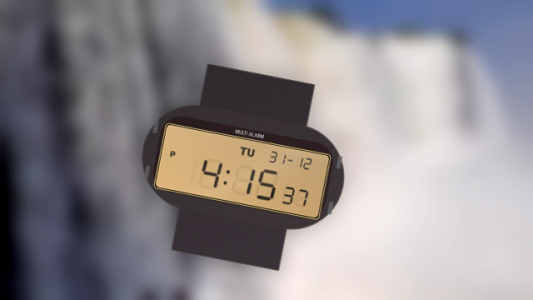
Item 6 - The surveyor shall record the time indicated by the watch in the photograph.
4:15:37
